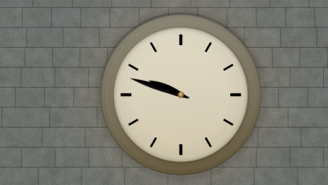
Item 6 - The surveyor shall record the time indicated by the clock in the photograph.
9:48
